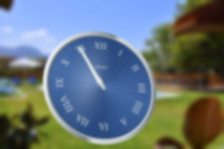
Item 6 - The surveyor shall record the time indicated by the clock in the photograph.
10:55
